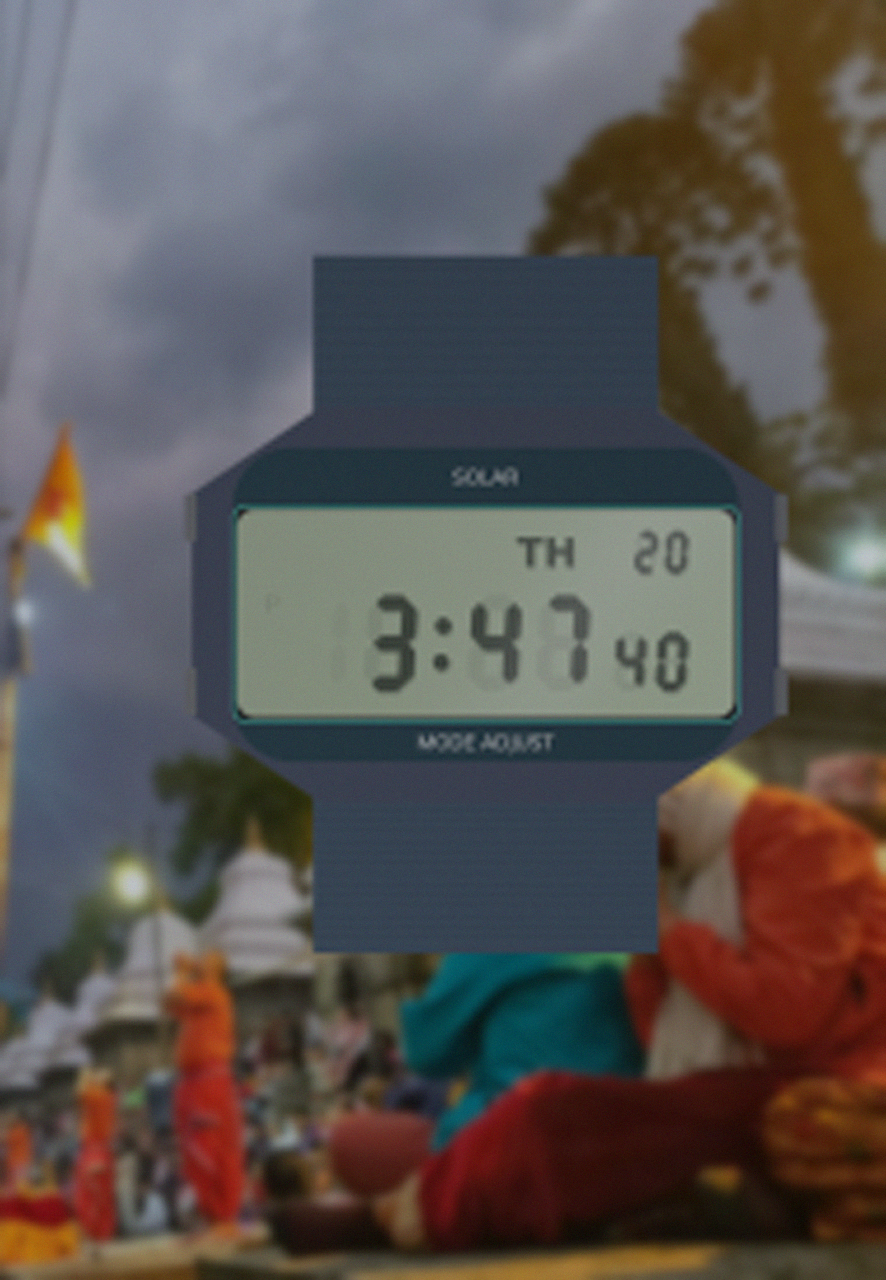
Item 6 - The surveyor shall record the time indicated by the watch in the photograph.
3:47:40
